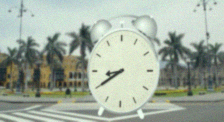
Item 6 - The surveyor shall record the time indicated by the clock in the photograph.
8:40
